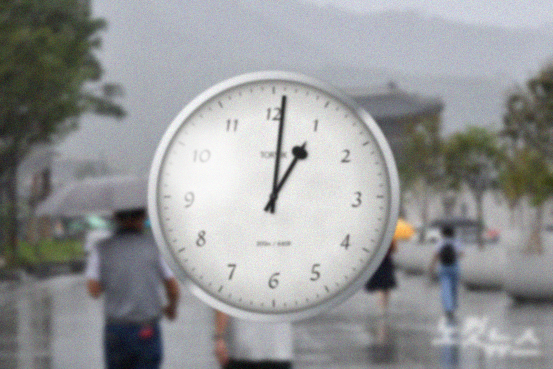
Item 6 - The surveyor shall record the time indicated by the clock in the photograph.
1:01
